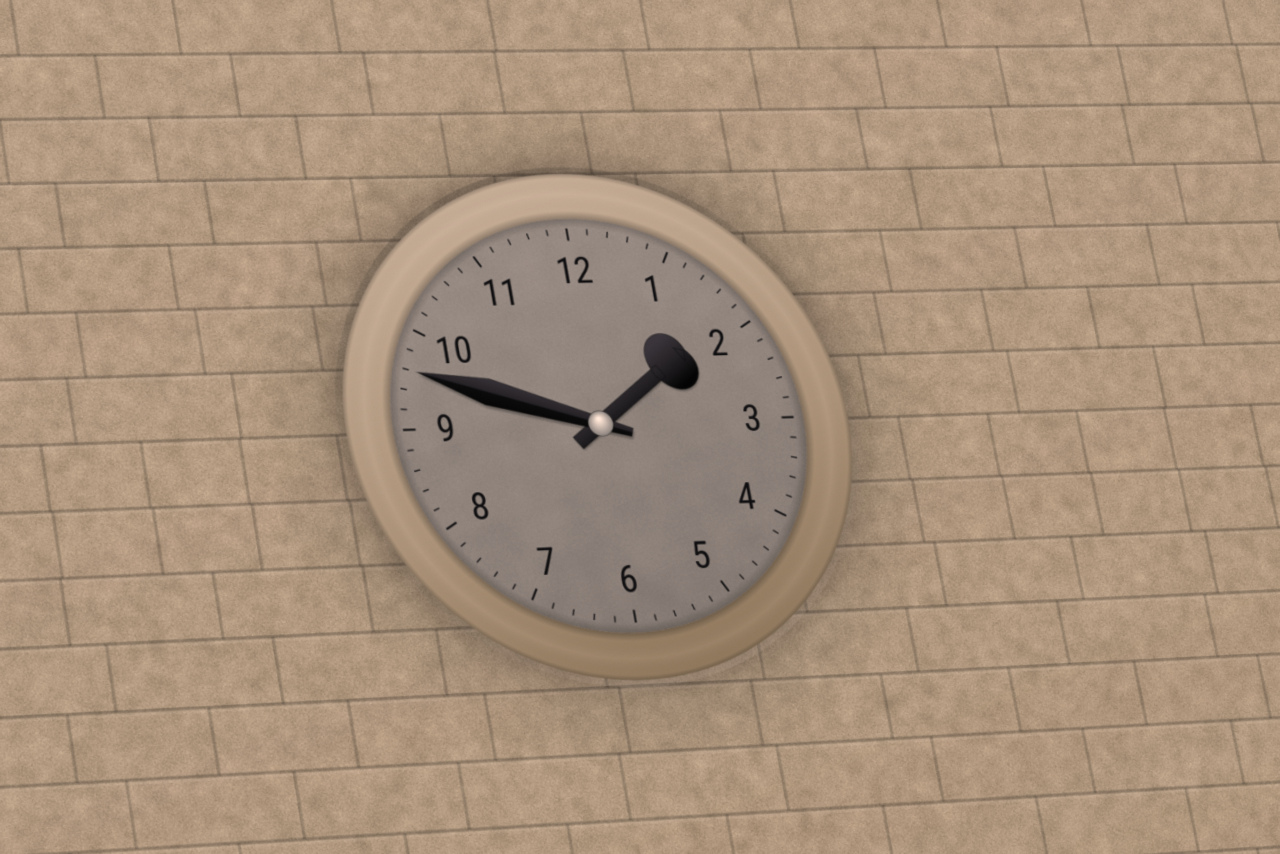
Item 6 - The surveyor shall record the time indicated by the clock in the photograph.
1:48
